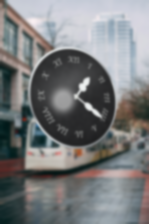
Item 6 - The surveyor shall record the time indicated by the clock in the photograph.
1:21
